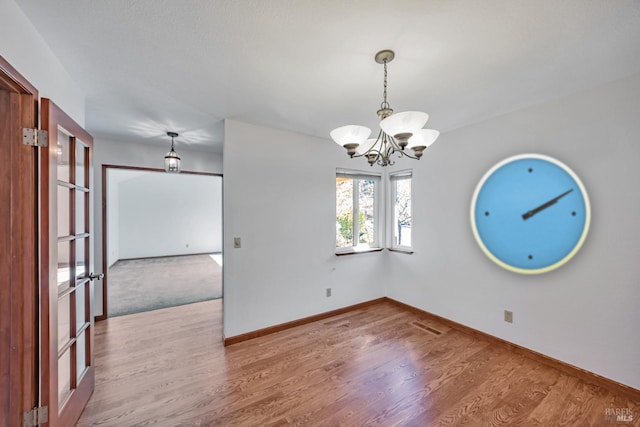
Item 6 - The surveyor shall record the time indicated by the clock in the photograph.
2:10
